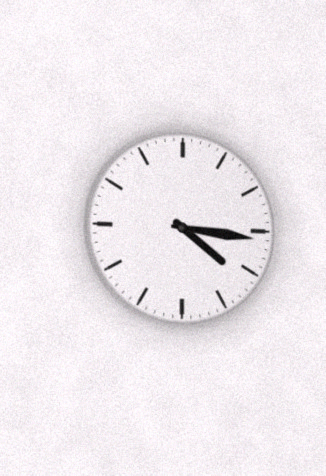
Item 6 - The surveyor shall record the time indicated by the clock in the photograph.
4:16
